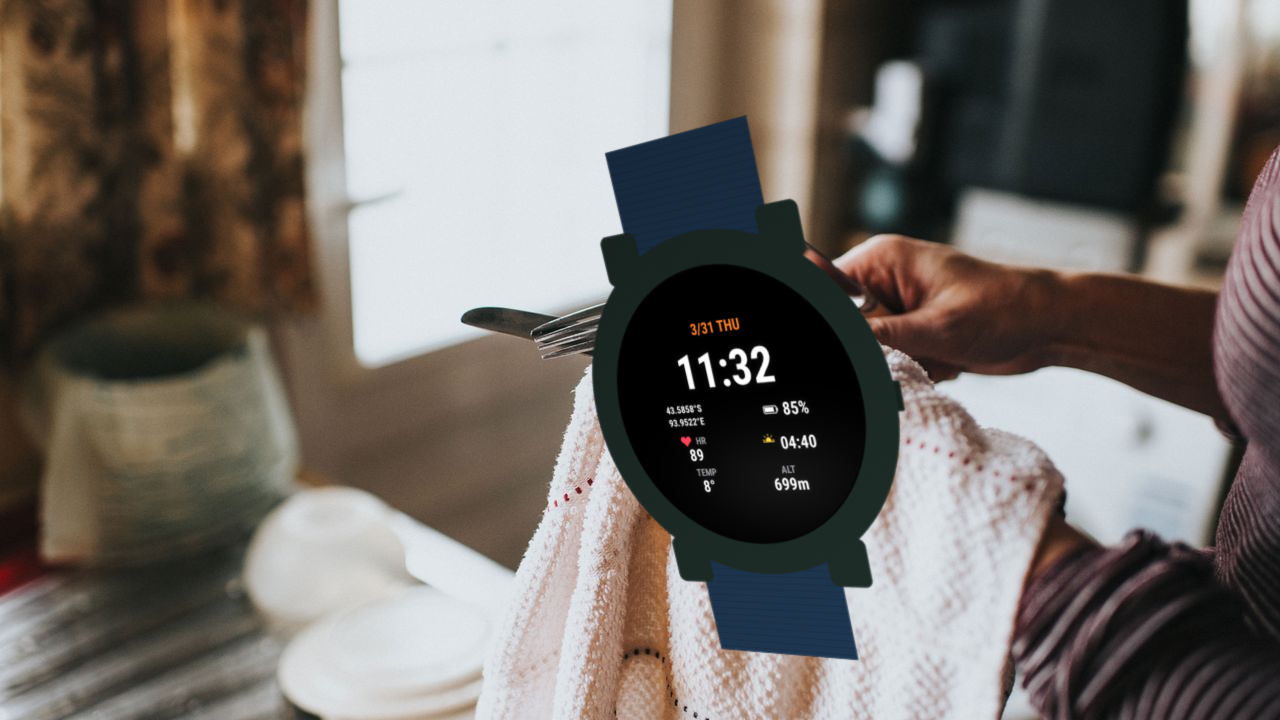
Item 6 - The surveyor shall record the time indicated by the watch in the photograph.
11:32
